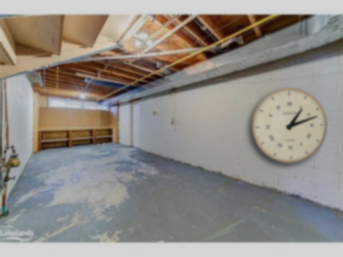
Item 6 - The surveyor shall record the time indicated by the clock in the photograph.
1:12
